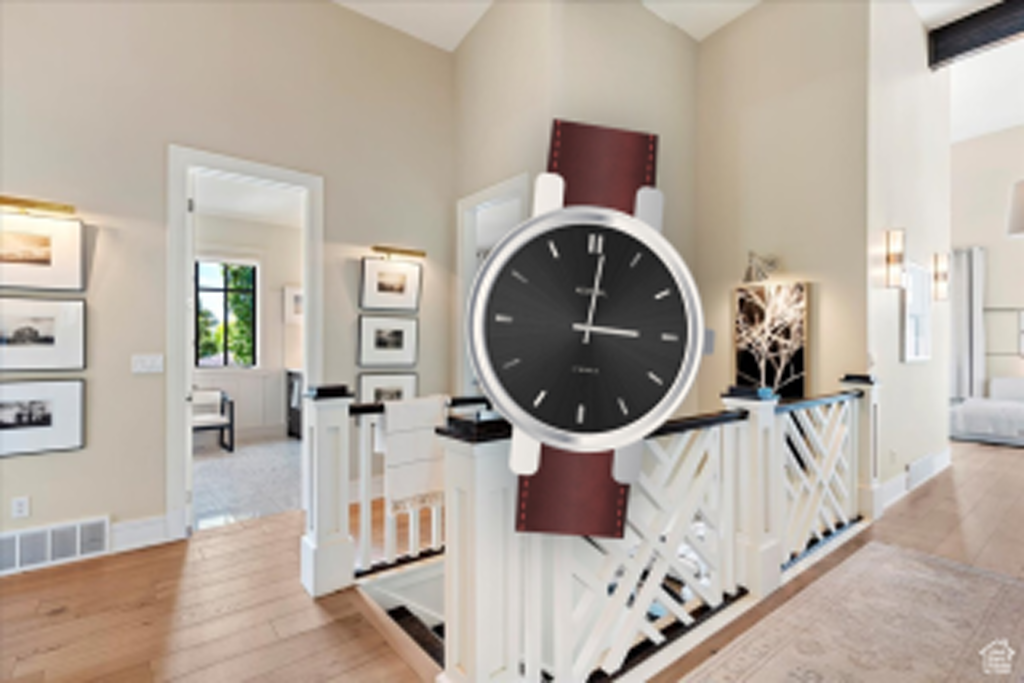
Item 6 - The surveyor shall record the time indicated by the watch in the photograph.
3:01
